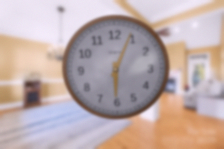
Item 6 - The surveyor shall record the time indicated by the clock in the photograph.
6:04
